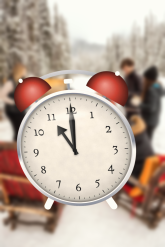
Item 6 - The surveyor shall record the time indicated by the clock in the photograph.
11:00
